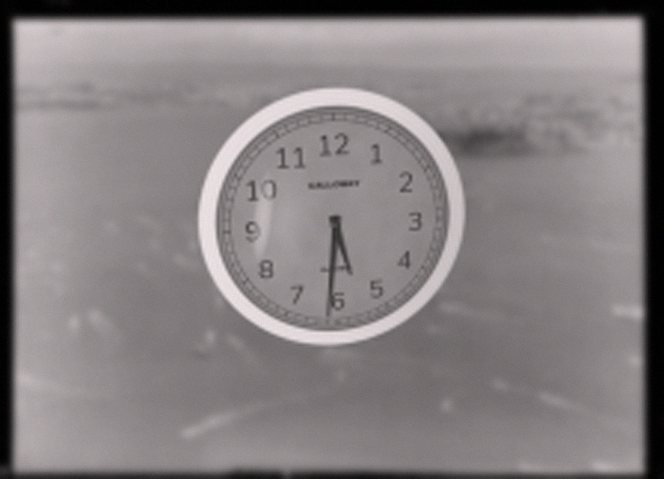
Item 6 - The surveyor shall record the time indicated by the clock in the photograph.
5:31
